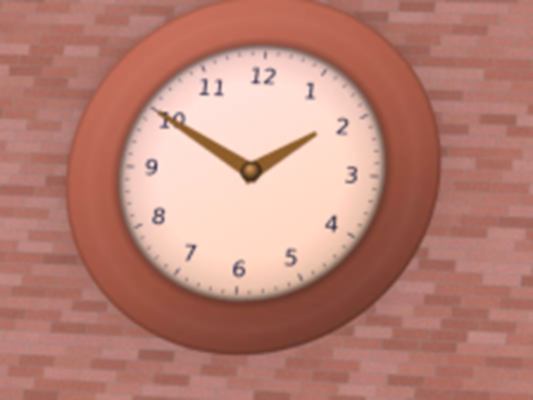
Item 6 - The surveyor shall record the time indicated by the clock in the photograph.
1:50
